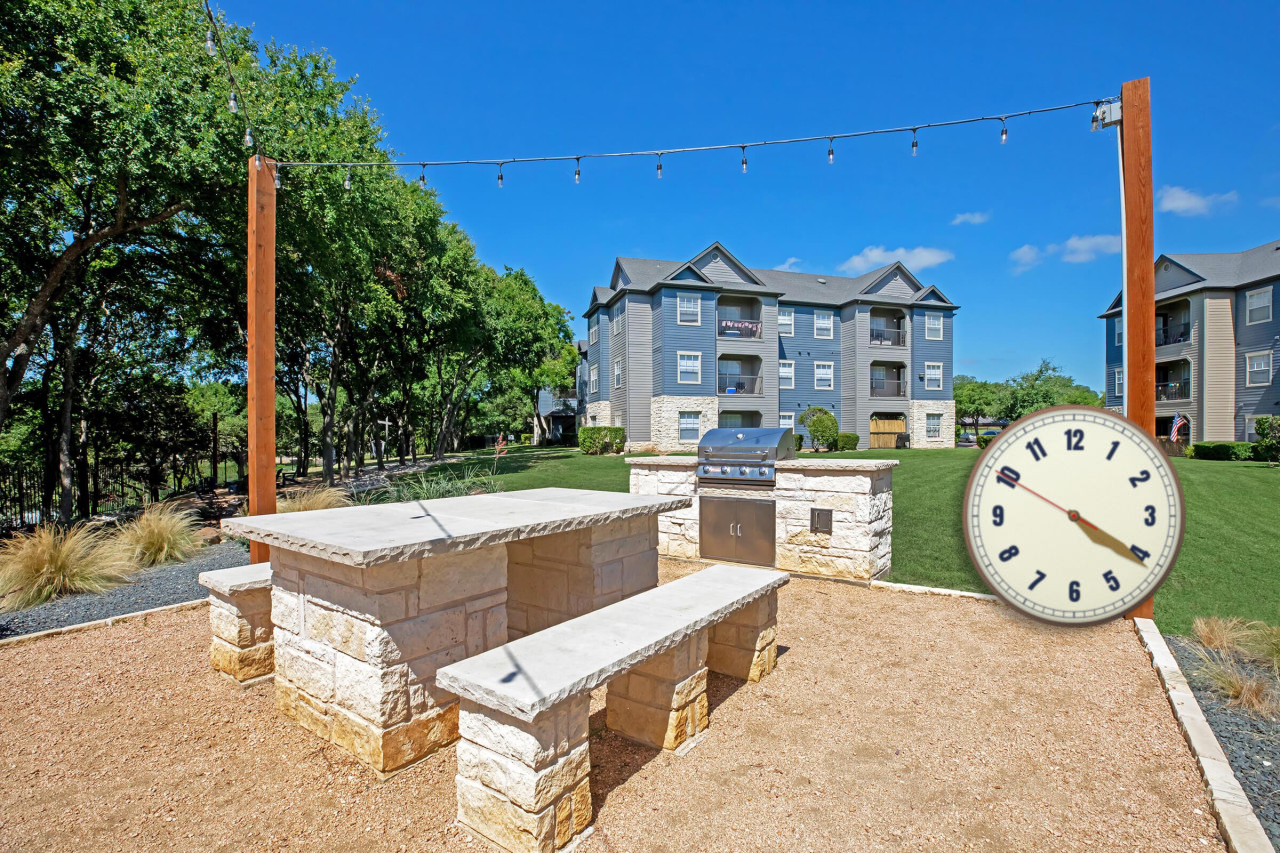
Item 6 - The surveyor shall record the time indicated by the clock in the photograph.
4:20:50
